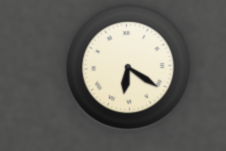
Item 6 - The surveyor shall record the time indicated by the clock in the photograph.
6:21
